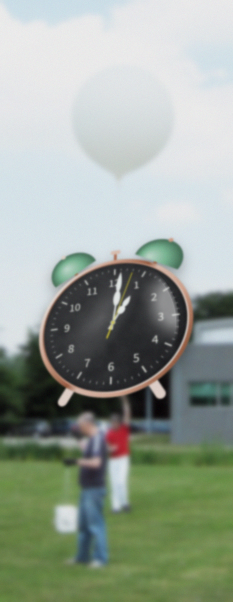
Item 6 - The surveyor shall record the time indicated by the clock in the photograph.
1:01:03
